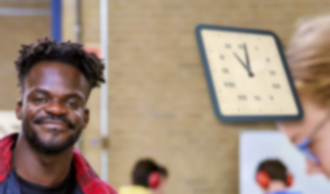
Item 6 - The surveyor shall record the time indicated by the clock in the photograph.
11:01
